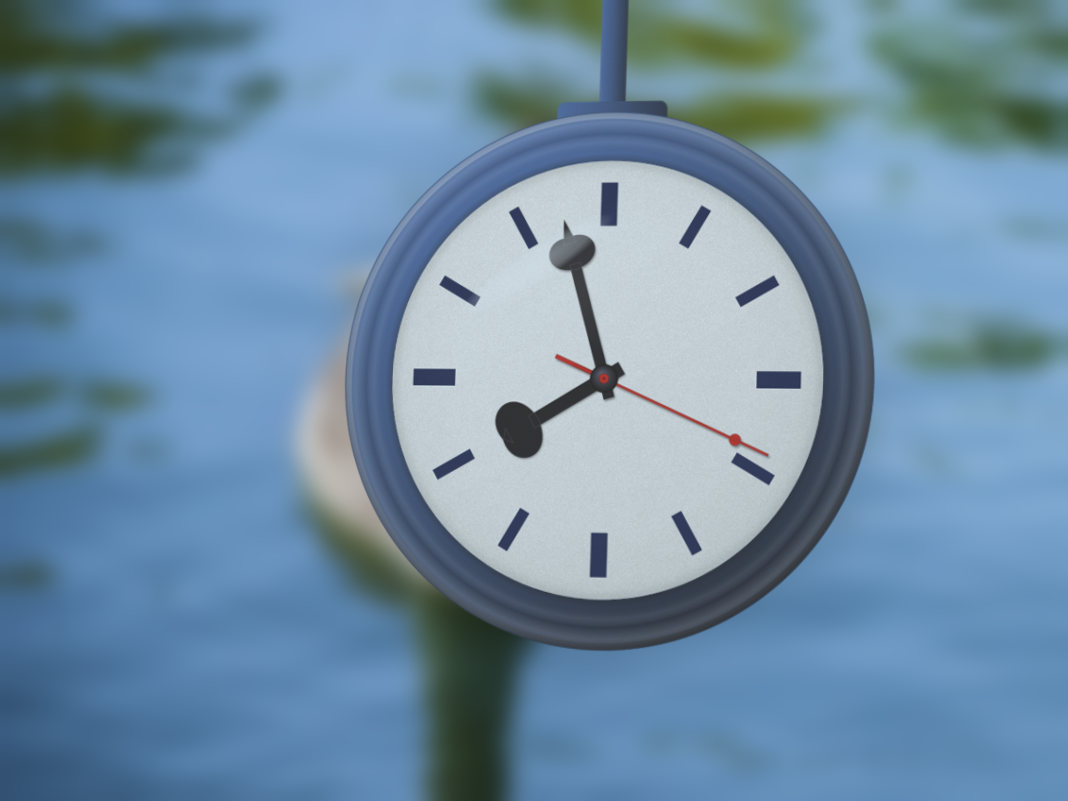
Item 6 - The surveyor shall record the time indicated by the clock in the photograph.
7:57:19
